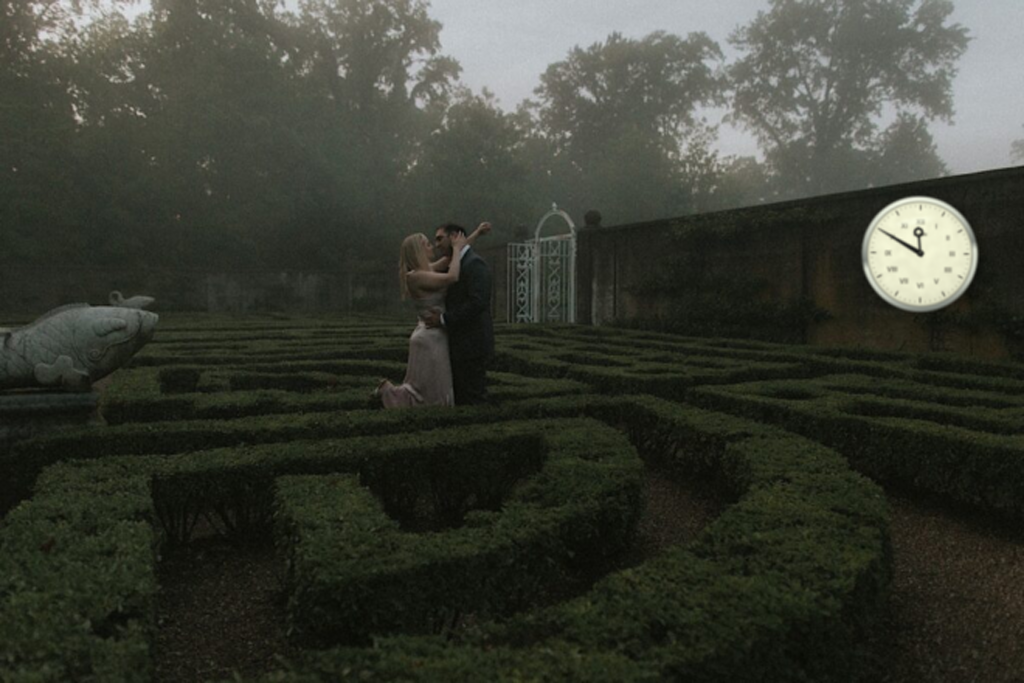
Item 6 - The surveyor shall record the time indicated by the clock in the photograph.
11:50
